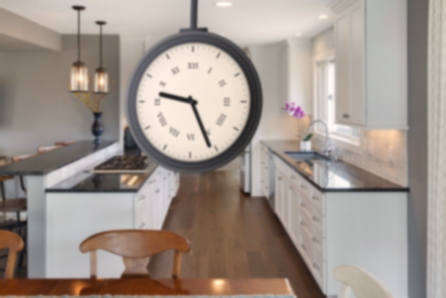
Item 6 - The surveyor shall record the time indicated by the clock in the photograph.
9:26
